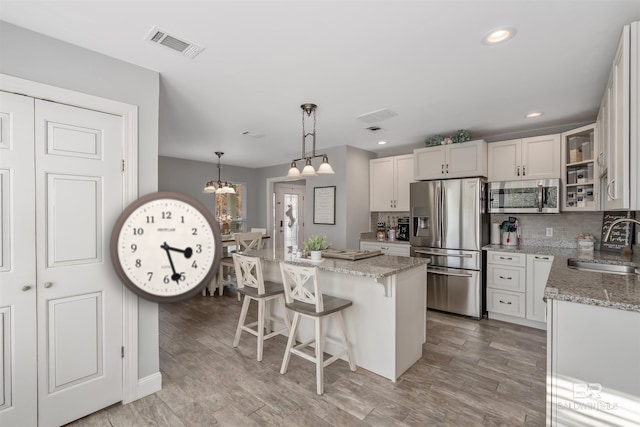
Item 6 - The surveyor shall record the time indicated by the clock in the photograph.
3:27
